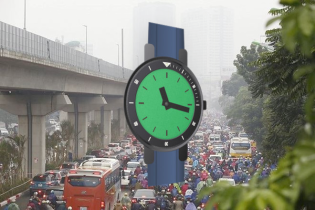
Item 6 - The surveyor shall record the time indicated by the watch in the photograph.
11:17
